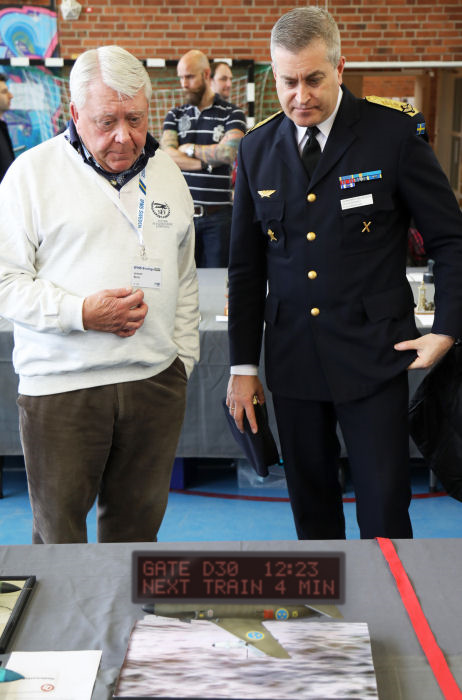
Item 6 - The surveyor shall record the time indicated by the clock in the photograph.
12:23
